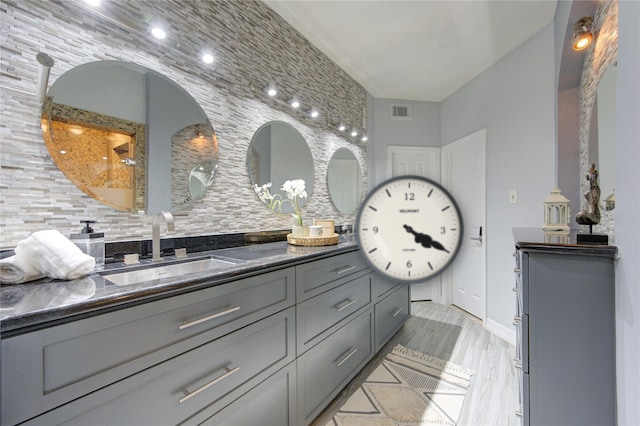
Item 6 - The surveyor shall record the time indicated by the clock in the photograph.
4:20
